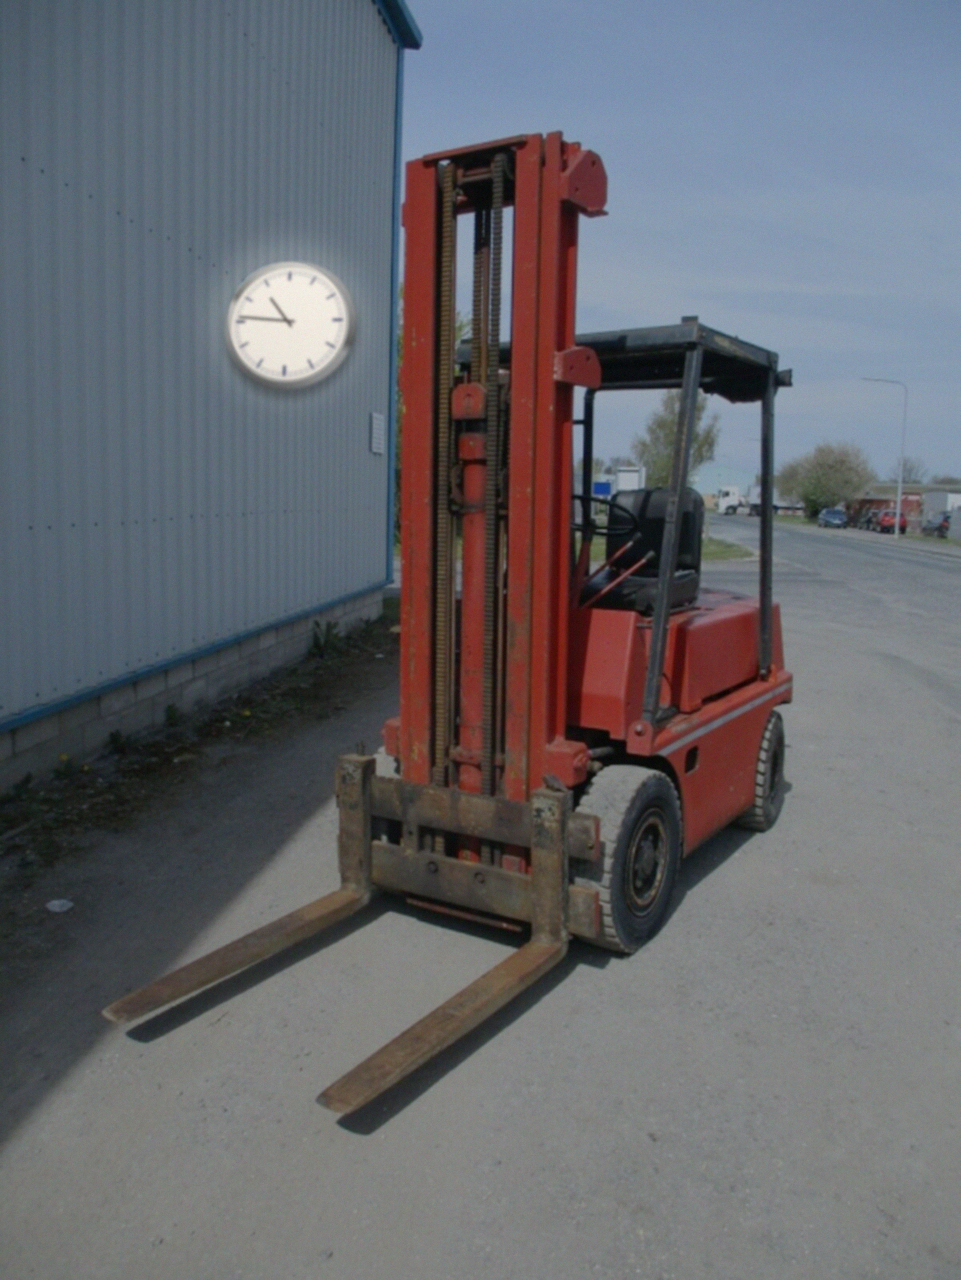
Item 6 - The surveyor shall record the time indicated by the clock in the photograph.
10:46
